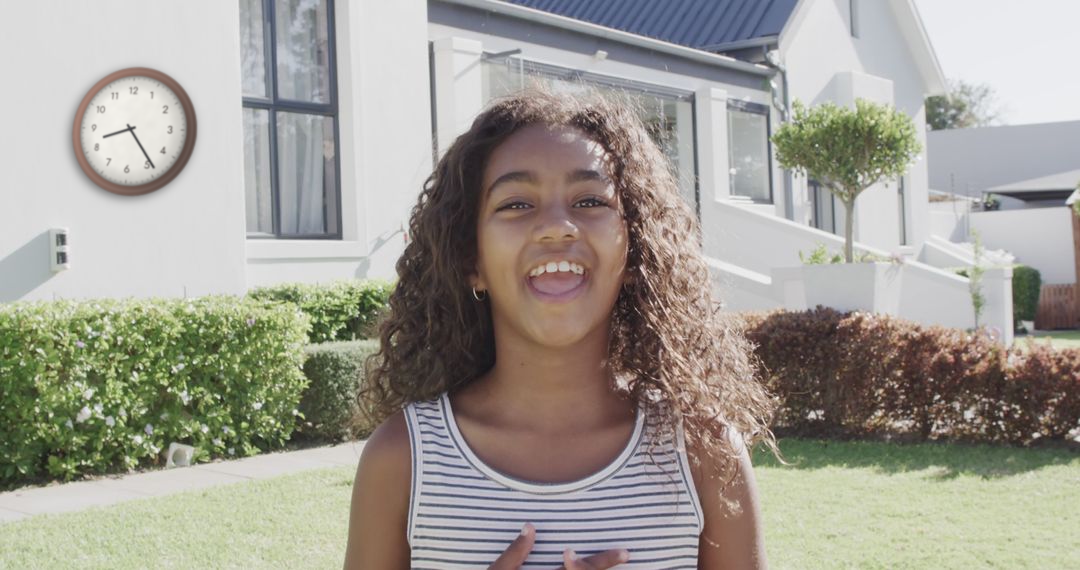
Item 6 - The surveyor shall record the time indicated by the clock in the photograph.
8:24
